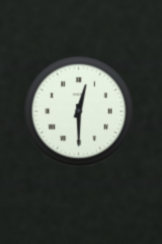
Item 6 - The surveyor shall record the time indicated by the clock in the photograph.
12:30
